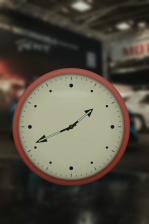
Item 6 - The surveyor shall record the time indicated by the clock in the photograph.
1:41
